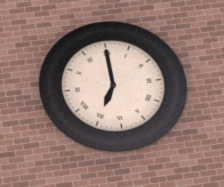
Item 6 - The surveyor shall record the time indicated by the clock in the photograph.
7:00
